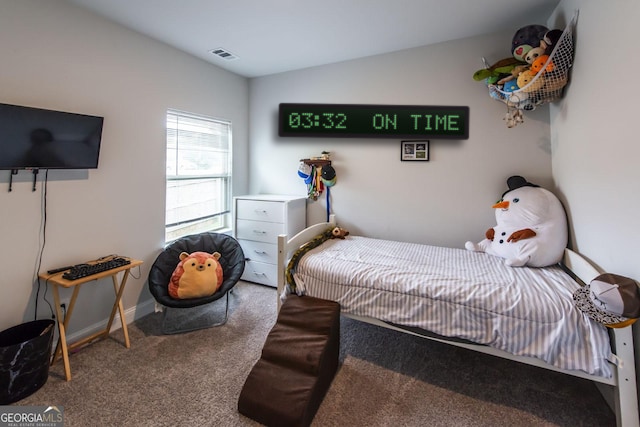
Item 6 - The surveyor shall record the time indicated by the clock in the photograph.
3:32
